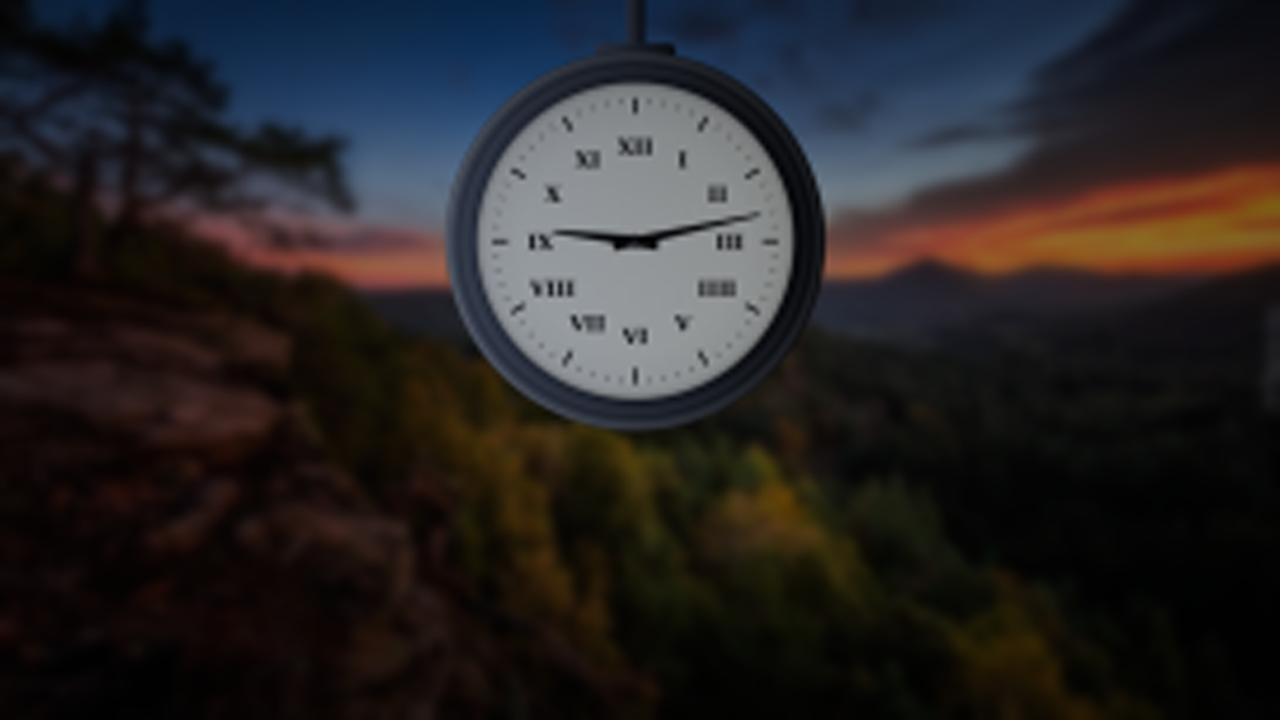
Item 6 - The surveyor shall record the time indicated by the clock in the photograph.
9:13
